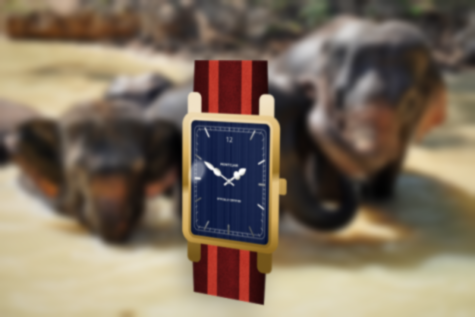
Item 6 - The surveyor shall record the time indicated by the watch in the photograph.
1:50
